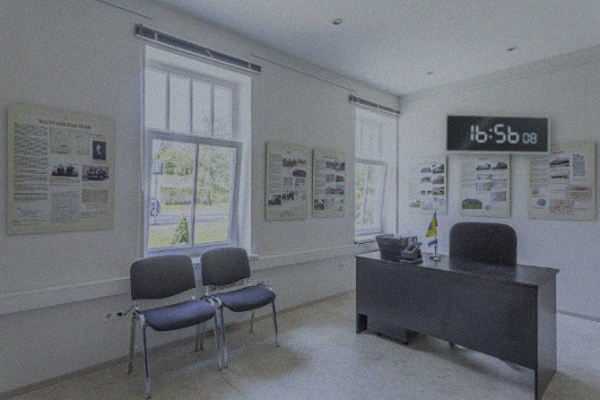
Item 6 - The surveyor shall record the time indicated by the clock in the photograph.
16:56:08
